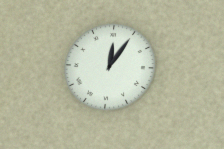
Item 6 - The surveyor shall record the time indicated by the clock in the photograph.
12:05
